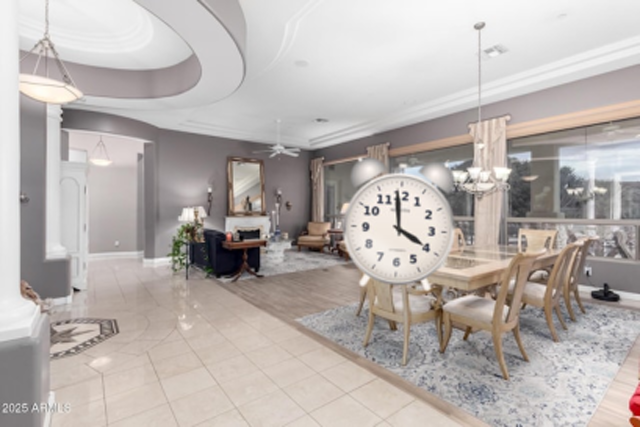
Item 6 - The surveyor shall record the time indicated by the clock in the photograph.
3:59
